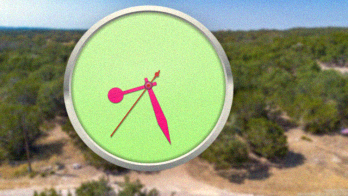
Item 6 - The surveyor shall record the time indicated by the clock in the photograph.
8:26:36
